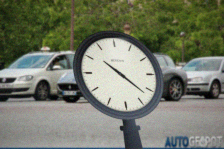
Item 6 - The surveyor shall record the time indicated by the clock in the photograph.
10:22
